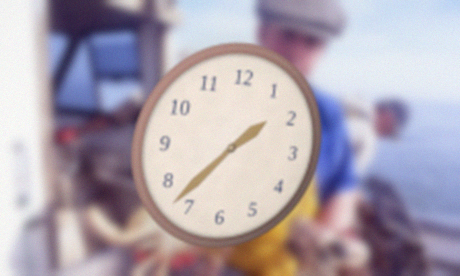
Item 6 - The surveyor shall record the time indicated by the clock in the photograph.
1:37
